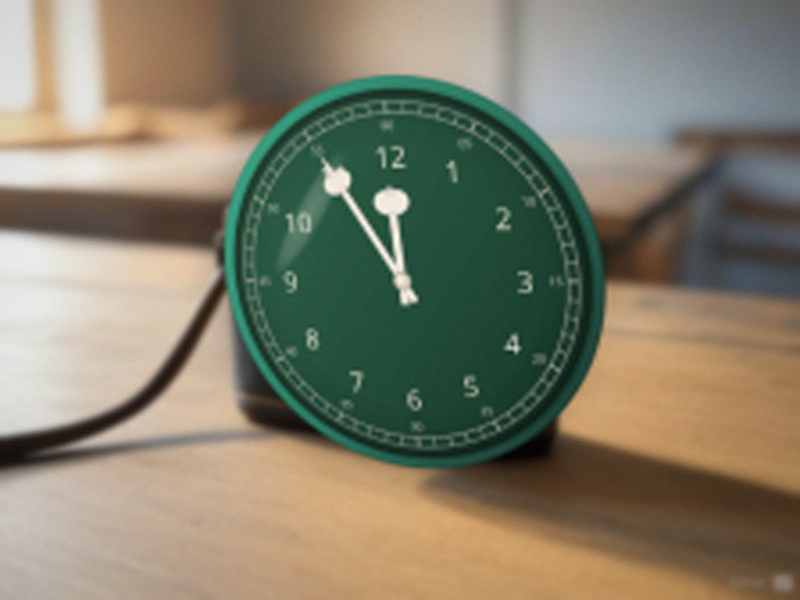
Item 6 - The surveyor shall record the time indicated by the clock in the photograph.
11:55
